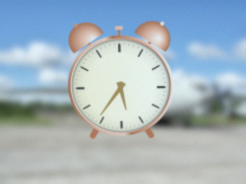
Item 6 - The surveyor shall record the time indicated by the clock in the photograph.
5:36
